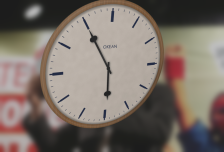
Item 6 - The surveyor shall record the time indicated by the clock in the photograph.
5:55
